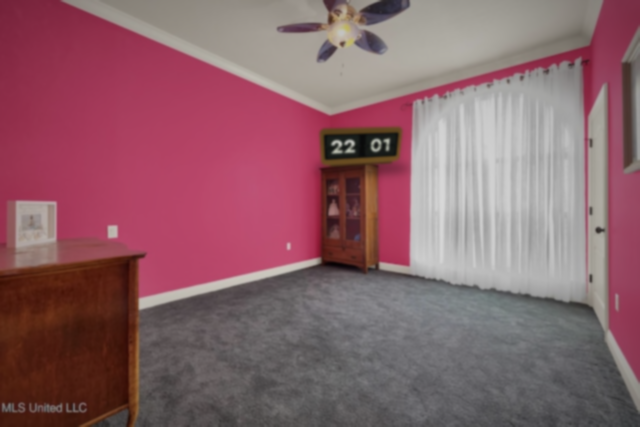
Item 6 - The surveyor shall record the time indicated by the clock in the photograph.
22:01
